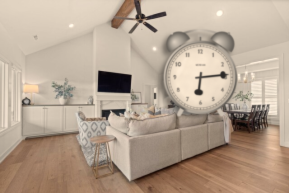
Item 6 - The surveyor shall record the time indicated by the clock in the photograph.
6:14
